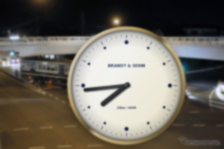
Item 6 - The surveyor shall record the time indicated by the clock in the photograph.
7:44
